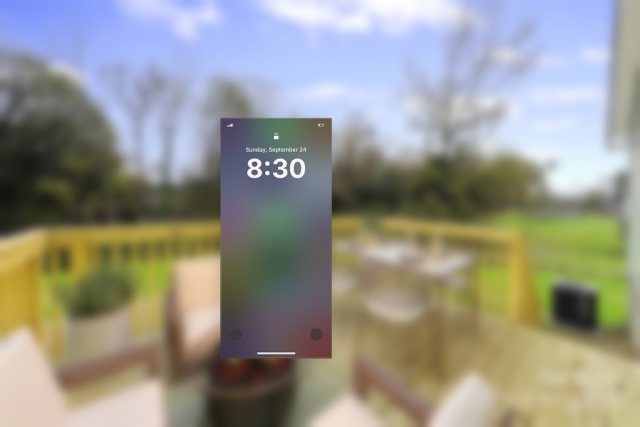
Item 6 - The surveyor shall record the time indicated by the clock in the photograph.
8:30
